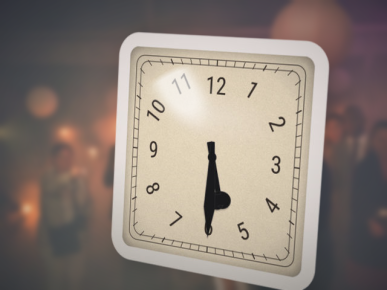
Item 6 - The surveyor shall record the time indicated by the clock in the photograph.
5:30
